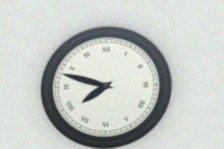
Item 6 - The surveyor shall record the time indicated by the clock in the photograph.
7:48
